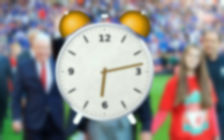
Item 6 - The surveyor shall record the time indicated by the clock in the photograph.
6:13
